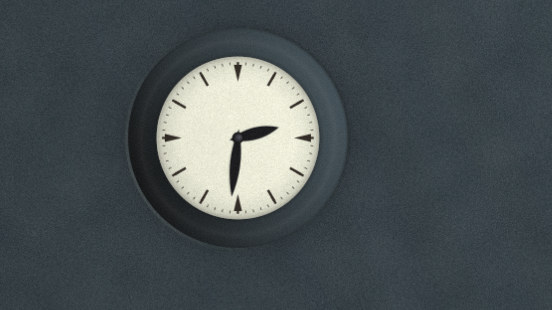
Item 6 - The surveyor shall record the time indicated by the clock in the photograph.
2:31
